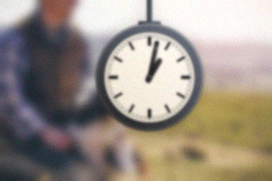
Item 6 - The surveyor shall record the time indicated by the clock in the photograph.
1:02
